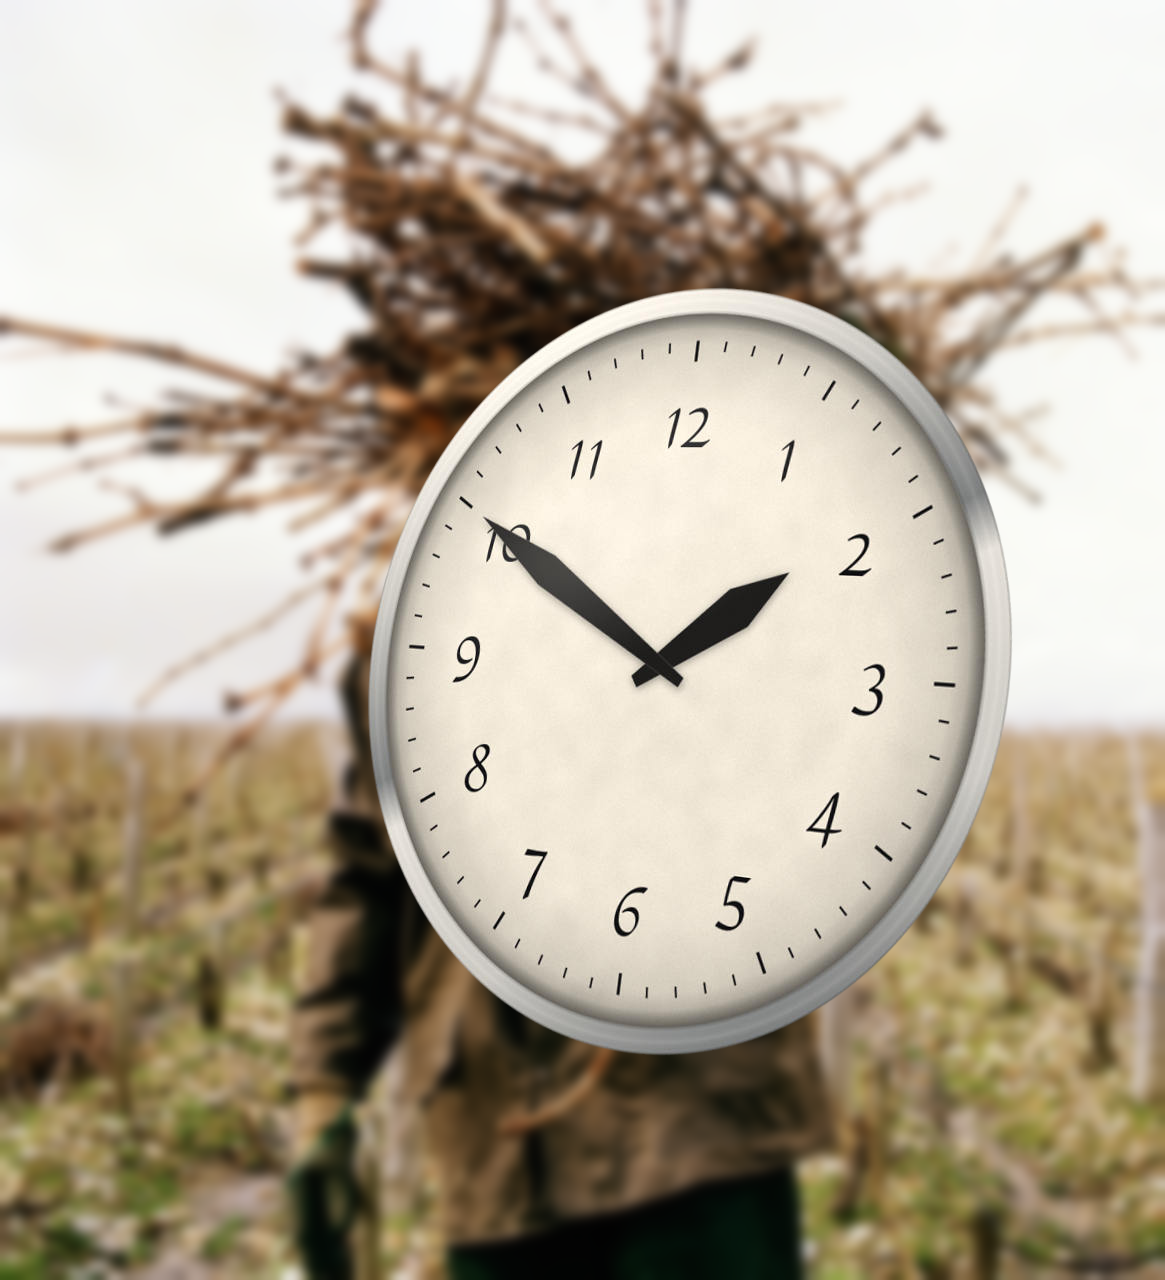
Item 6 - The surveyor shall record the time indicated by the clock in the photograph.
1:50
